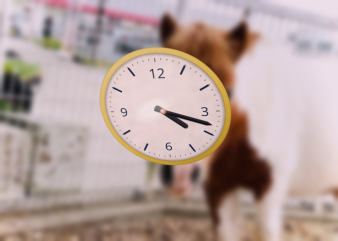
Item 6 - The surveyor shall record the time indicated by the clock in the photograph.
4:18
